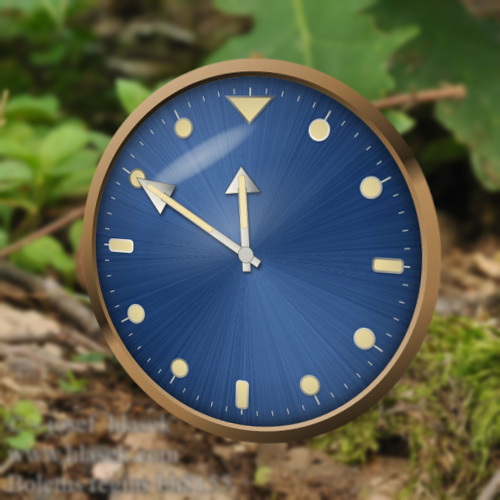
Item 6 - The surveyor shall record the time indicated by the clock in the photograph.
11:50
